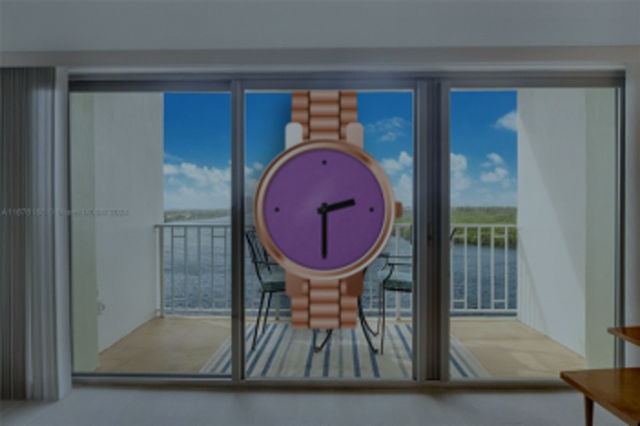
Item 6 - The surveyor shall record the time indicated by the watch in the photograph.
2:30
